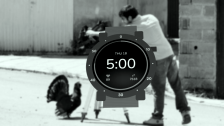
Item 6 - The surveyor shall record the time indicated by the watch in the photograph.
5:00
